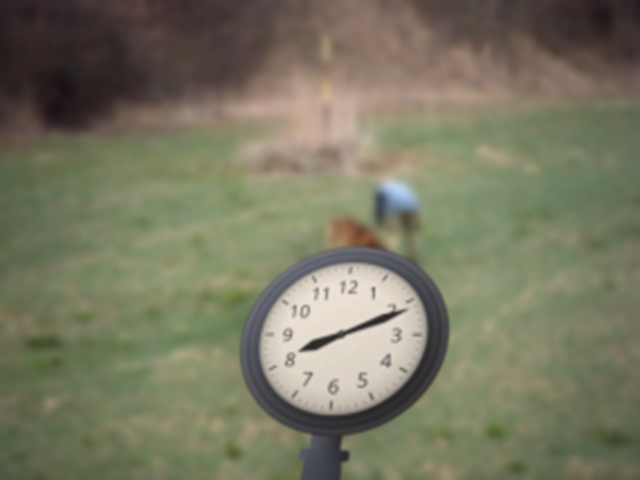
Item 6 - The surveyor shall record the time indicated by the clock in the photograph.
8:11
